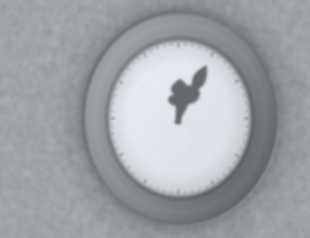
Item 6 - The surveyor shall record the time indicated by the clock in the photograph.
12:05
